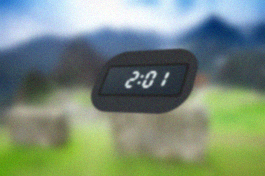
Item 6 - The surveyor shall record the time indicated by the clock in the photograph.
2:01
